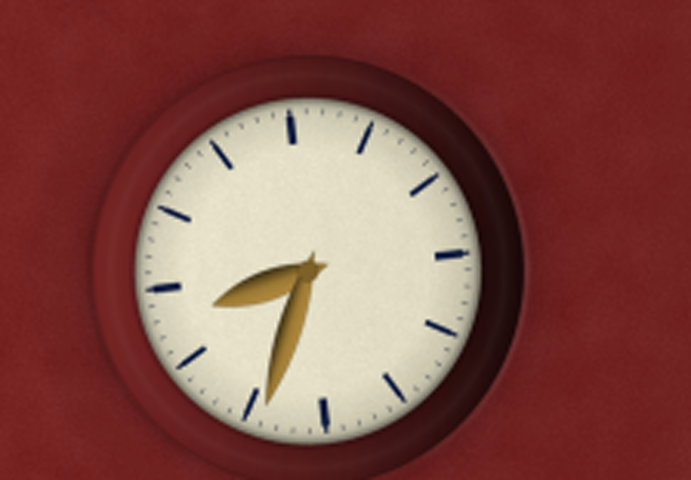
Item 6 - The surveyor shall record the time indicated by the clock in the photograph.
8:34
